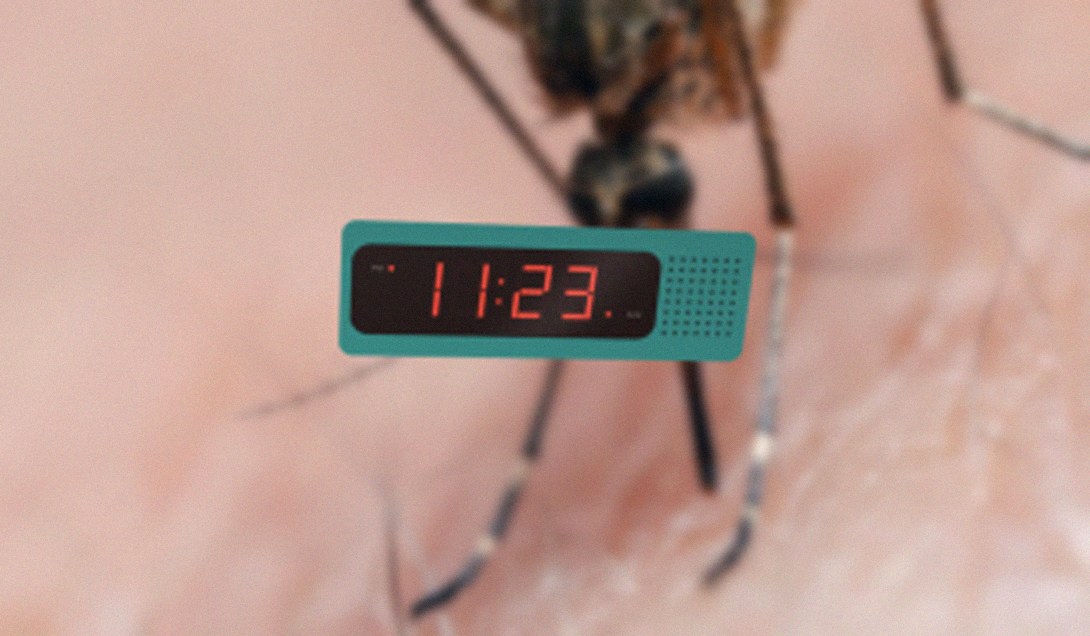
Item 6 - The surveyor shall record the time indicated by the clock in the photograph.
11:23
